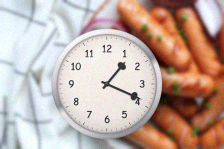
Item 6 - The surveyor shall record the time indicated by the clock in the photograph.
1:19
